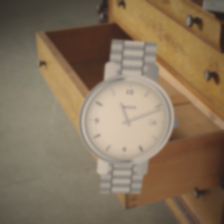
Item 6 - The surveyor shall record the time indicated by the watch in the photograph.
11:11
